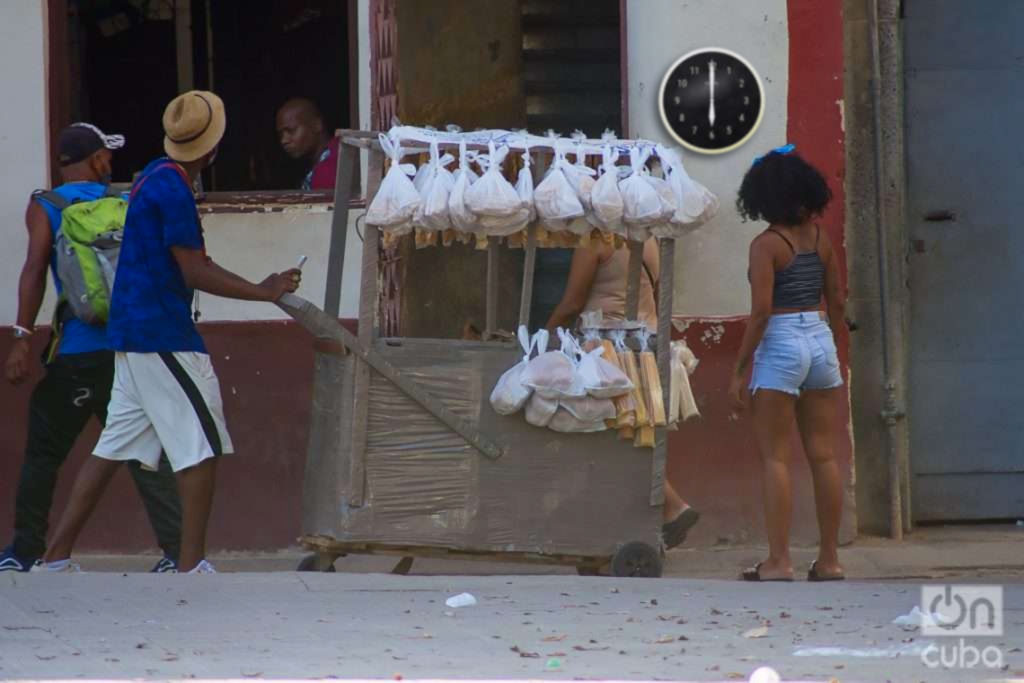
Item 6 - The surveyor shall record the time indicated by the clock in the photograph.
6:00
